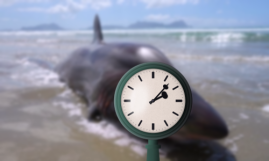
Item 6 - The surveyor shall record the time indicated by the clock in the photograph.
2:07
